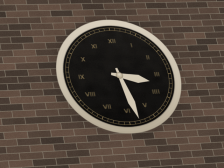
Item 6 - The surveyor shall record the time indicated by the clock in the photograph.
3:28
